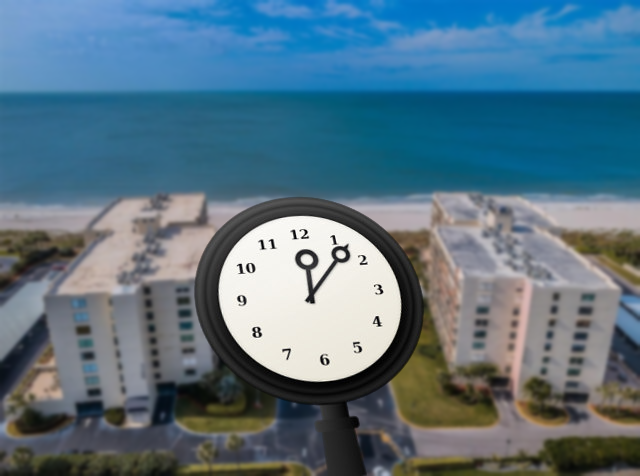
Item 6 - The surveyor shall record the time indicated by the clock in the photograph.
12:07
